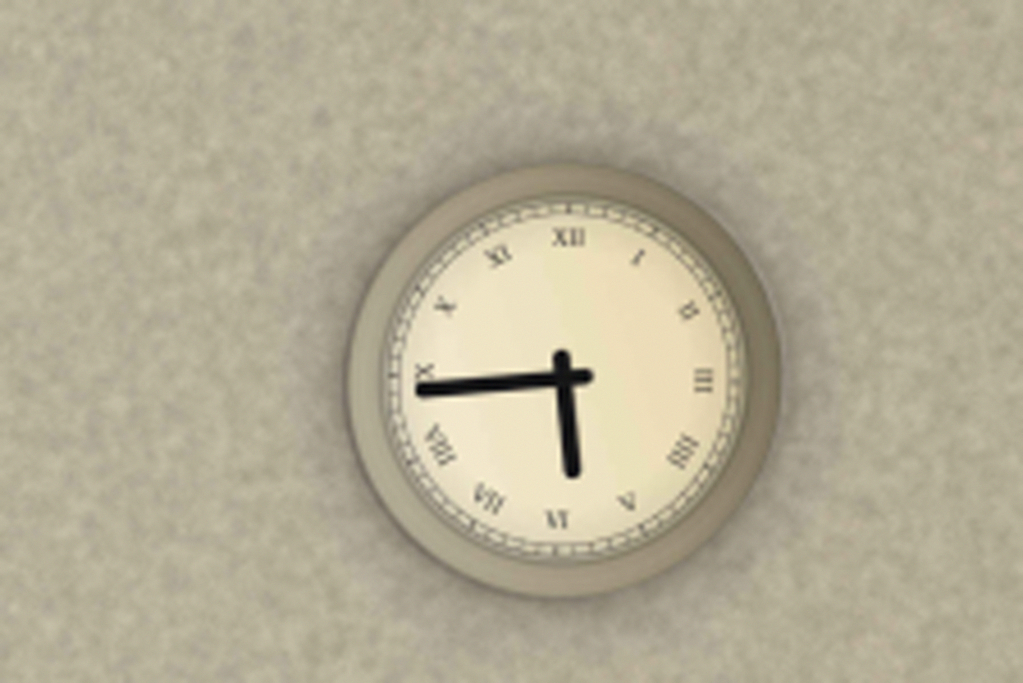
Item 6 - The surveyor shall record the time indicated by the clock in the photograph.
5:44
